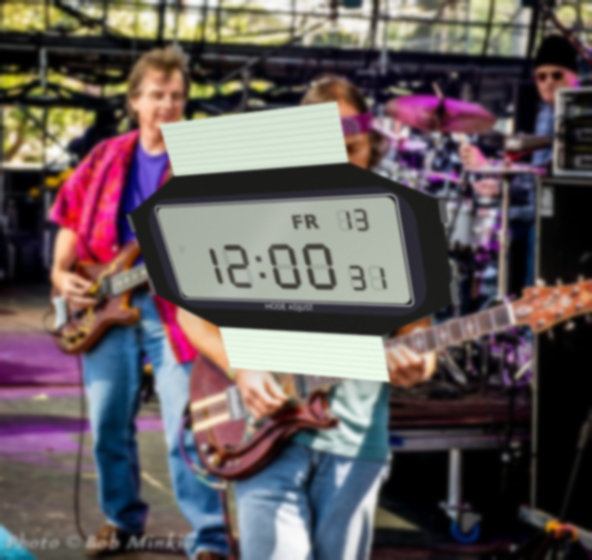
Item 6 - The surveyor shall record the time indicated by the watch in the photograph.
12:00:31
